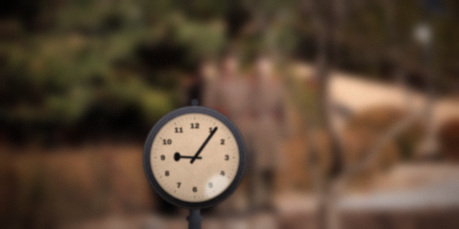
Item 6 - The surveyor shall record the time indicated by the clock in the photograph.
9:06
